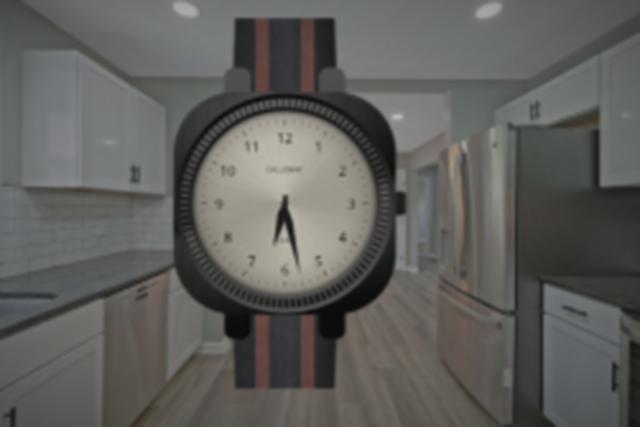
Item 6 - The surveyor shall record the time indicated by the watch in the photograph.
6:28
